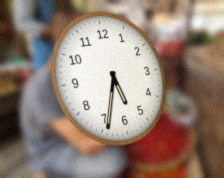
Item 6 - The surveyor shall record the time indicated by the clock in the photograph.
5:34
